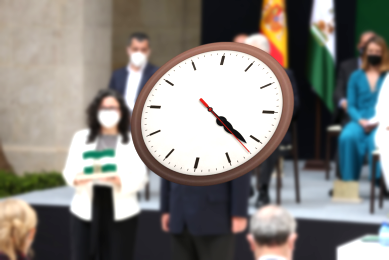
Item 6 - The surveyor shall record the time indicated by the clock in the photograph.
4:21:22
